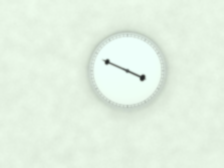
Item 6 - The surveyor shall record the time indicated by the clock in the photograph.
3:49
